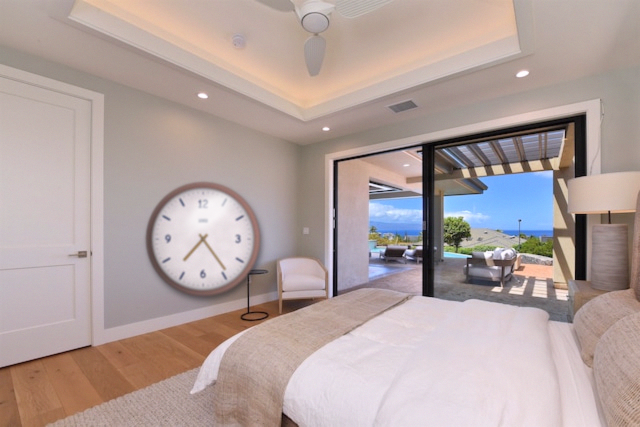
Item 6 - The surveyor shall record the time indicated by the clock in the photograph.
7:24
